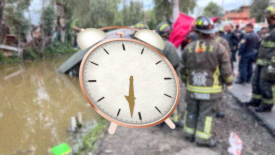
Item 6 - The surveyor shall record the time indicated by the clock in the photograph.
6:32
